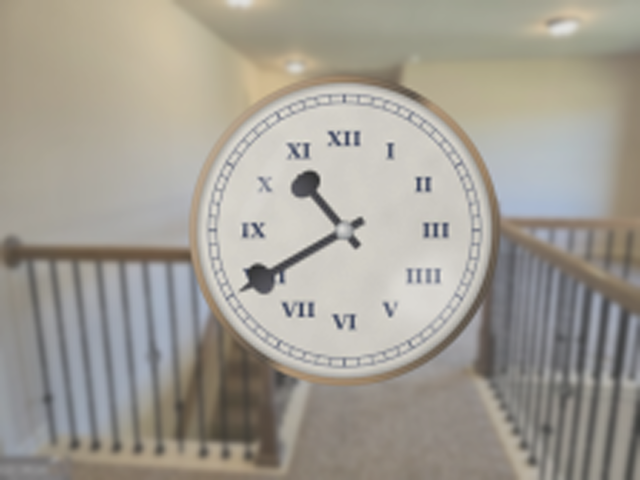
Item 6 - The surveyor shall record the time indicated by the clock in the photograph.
10:40
